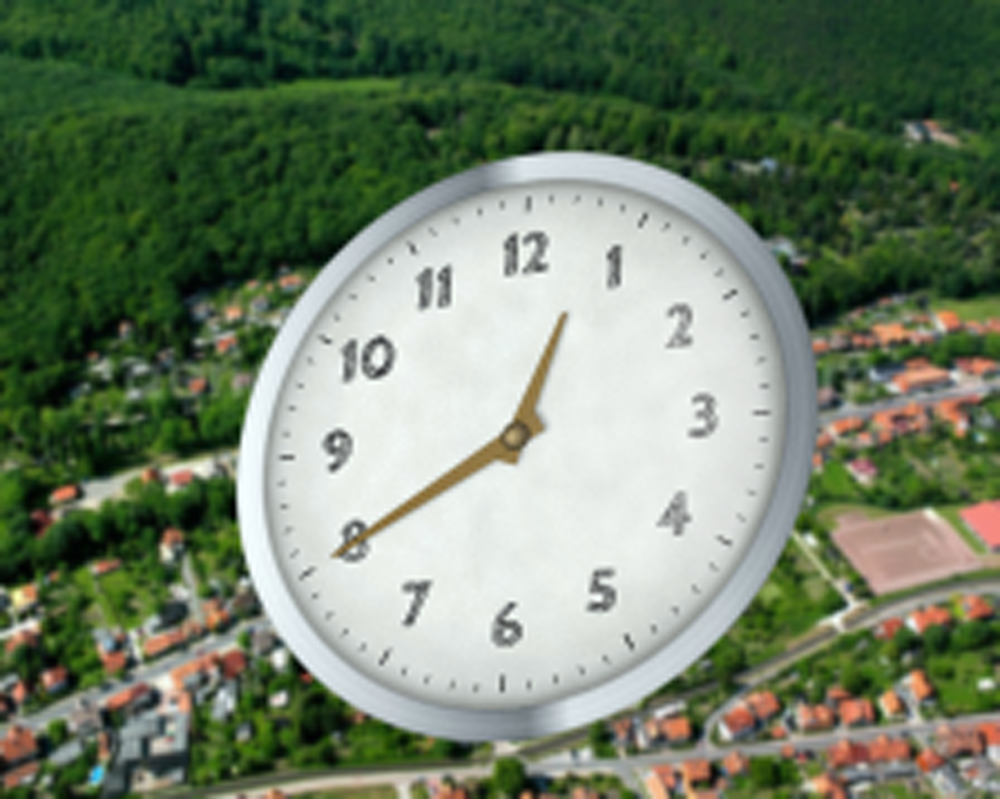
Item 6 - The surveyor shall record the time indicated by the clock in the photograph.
12:40
